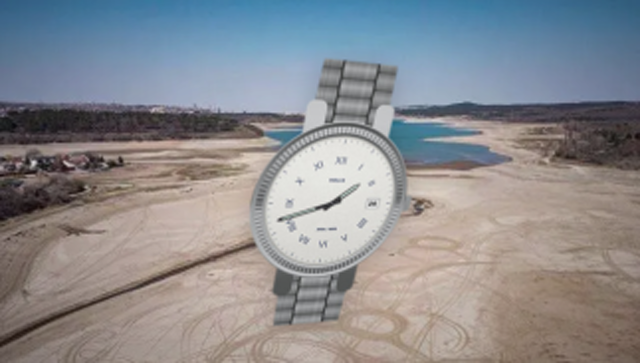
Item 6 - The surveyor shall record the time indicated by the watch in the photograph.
1:42
